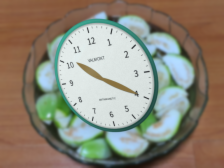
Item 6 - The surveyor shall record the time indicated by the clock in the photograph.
10:20
